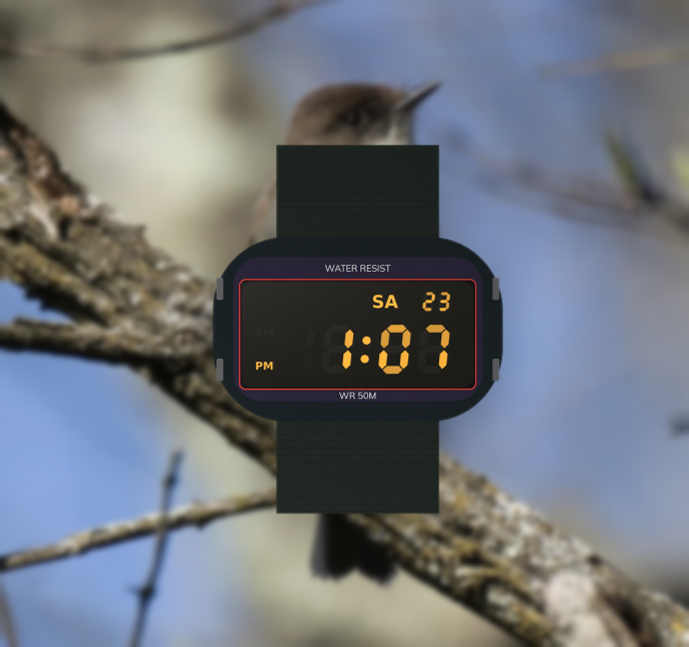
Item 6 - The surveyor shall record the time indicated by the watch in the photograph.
1:07
